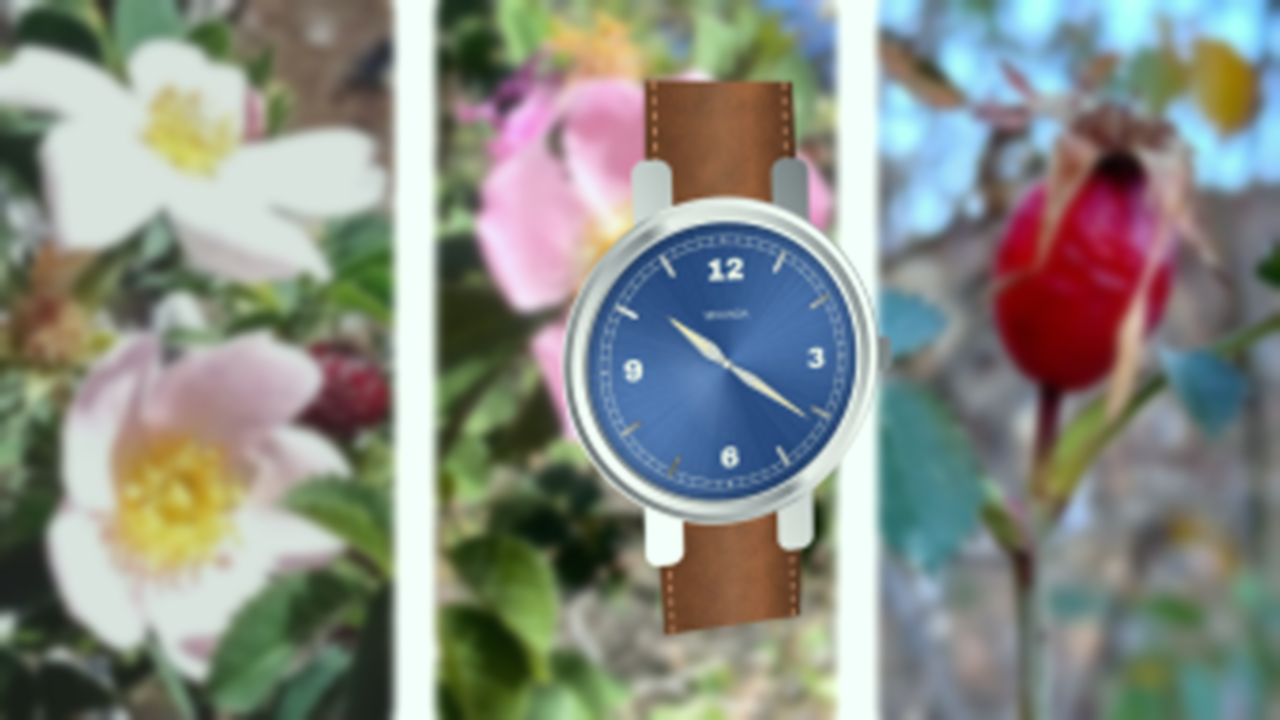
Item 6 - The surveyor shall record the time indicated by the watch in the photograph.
10:21
